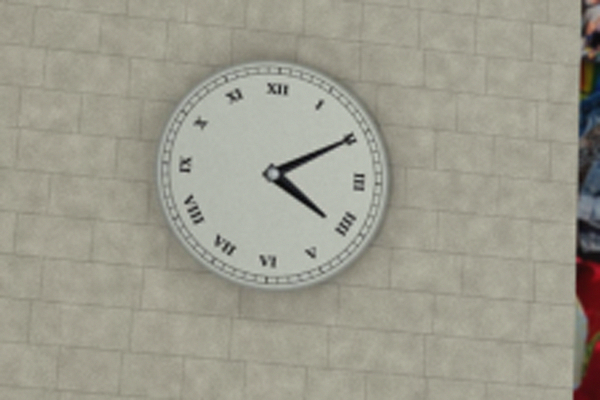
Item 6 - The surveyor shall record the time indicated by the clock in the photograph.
4:10
